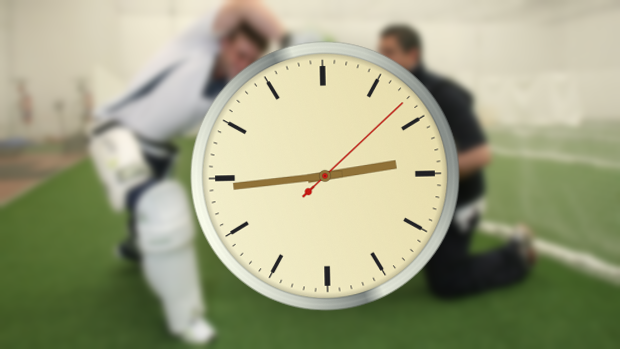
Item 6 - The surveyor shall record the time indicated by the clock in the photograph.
2:44:08
